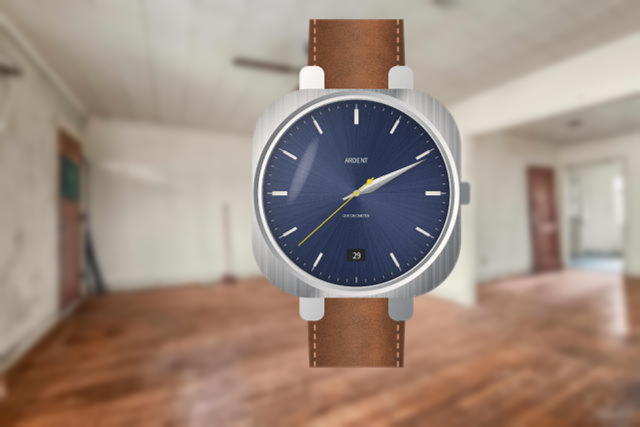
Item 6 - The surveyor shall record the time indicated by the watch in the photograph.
2:10:38
